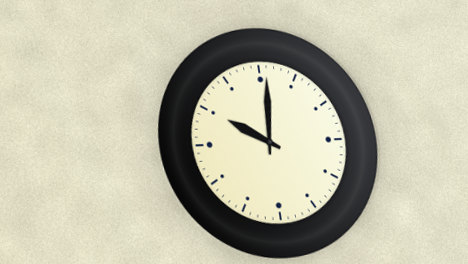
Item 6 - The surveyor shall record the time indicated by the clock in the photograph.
10:01
